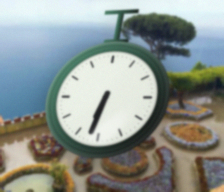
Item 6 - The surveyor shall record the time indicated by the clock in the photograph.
6:32
